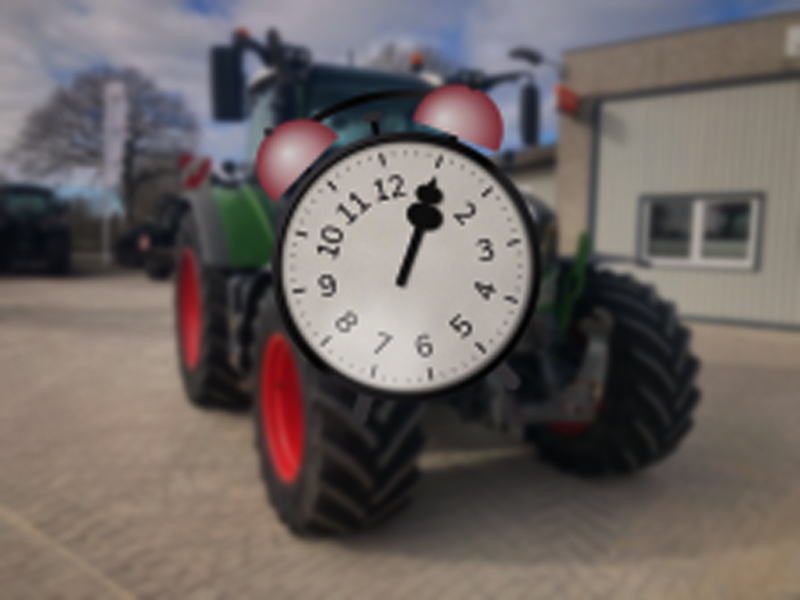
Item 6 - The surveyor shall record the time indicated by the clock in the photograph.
1:05
